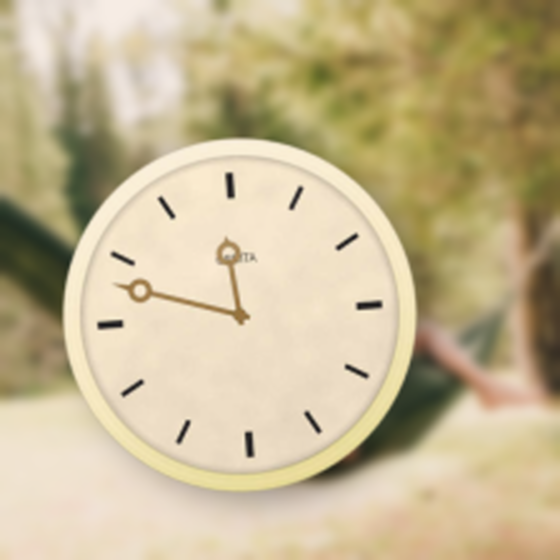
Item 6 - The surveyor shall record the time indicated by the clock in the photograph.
11:48
